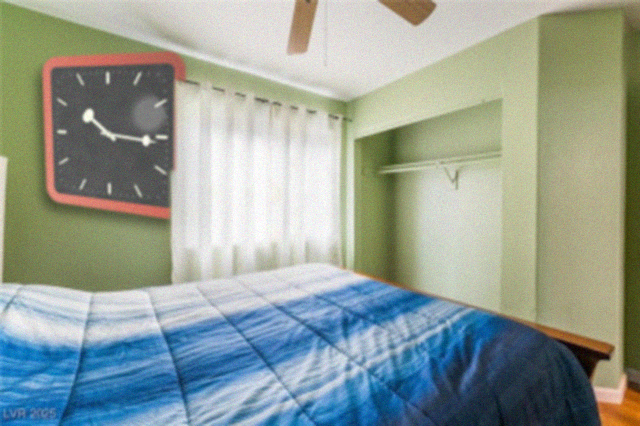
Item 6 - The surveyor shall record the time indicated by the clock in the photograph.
10:16
